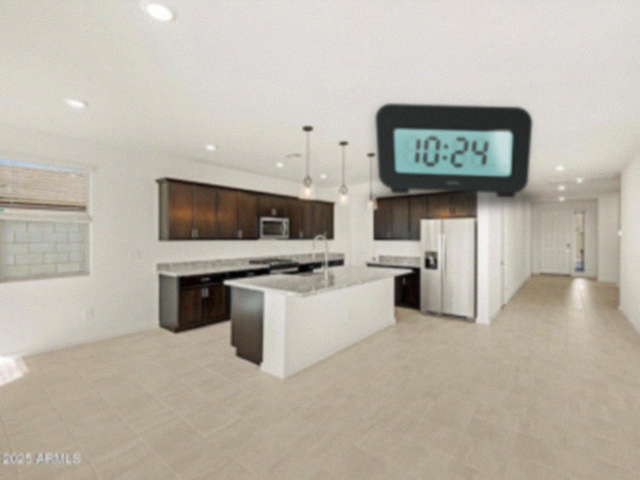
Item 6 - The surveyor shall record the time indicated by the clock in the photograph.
10:24
